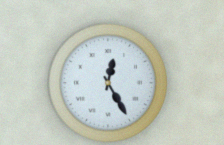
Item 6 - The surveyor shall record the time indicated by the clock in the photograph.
12:25
